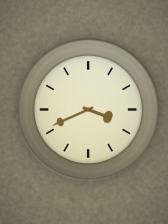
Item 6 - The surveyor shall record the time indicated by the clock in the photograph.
3:41
